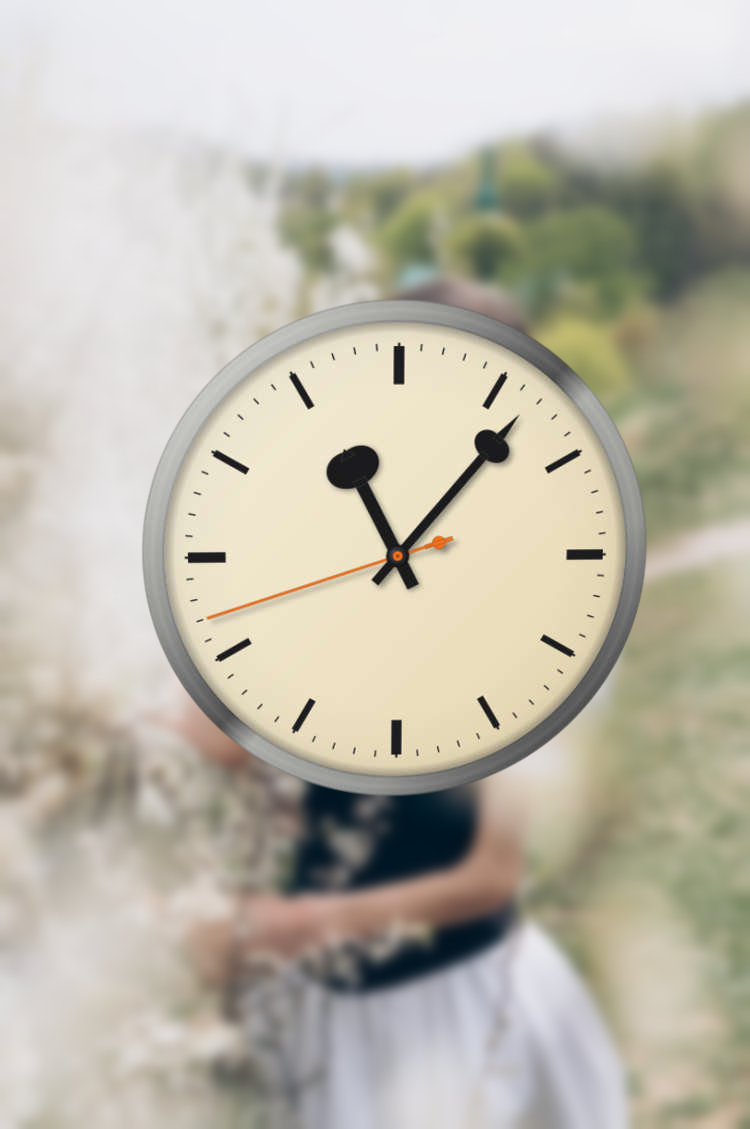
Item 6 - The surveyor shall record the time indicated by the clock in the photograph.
11:06:42
